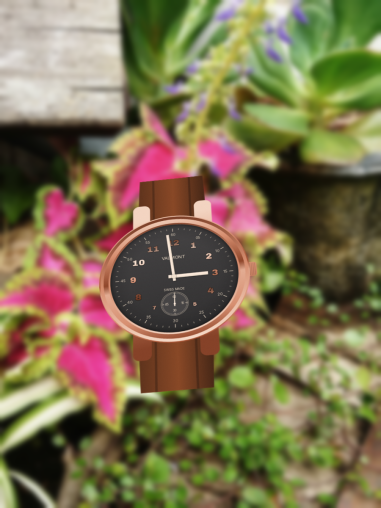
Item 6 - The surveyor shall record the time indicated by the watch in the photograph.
2:59
